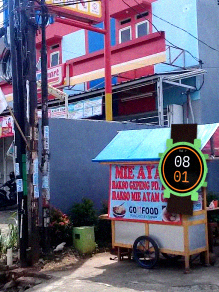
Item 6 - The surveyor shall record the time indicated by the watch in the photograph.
8:01
